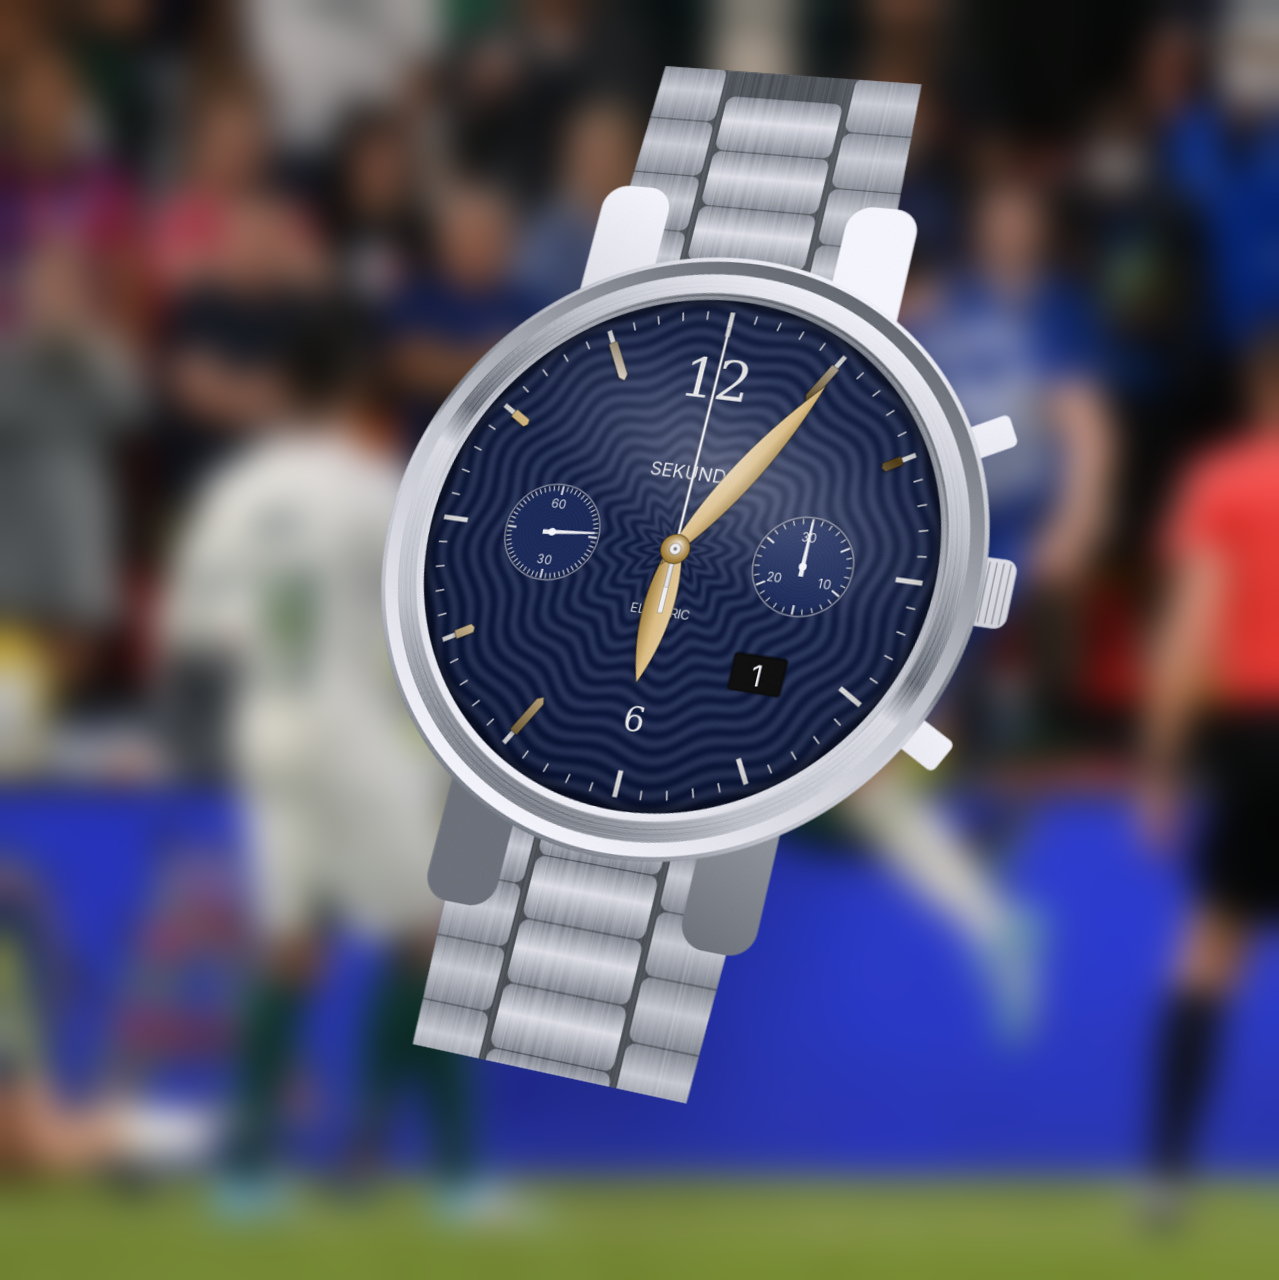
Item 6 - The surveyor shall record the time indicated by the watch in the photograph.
6:05:14
